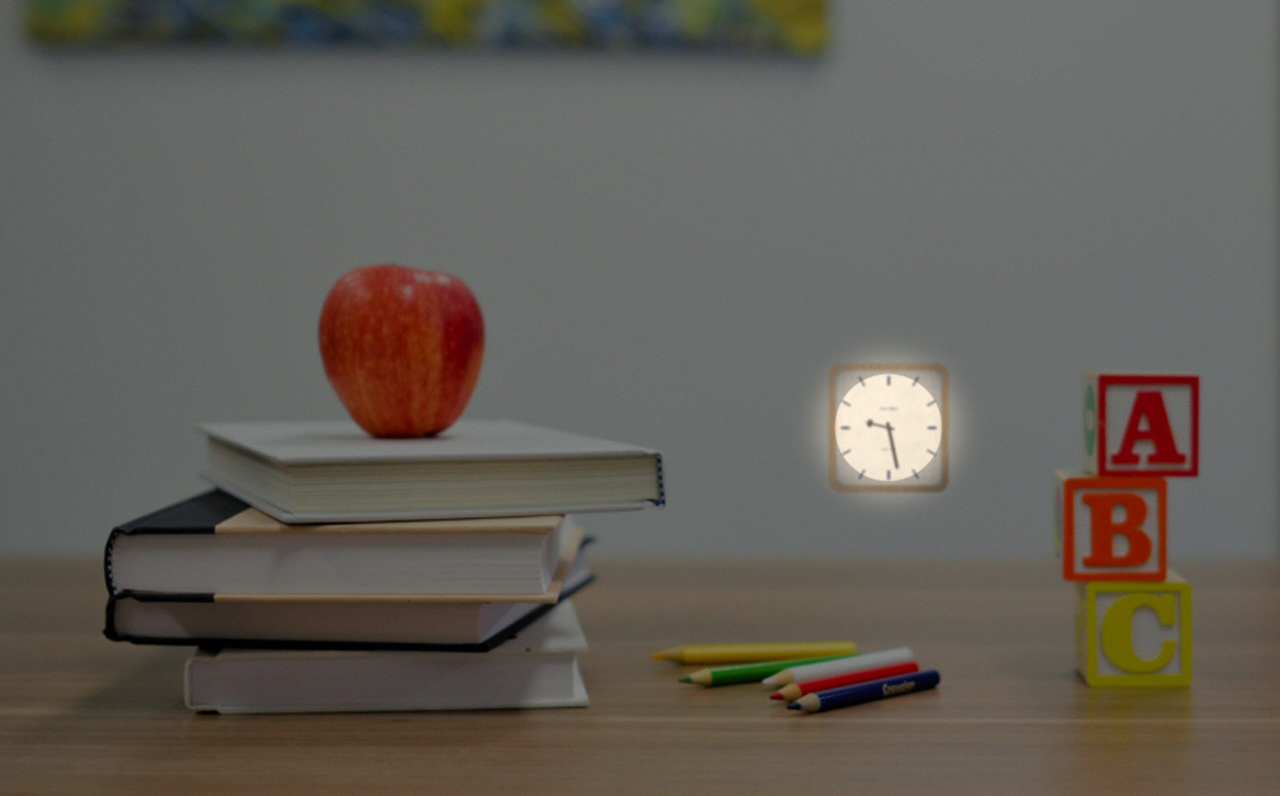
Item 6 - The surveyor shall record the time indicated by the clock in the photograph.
9:28
